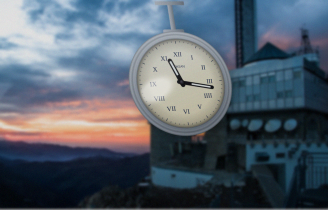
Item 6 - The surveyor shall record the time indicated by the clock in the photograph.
11:17
